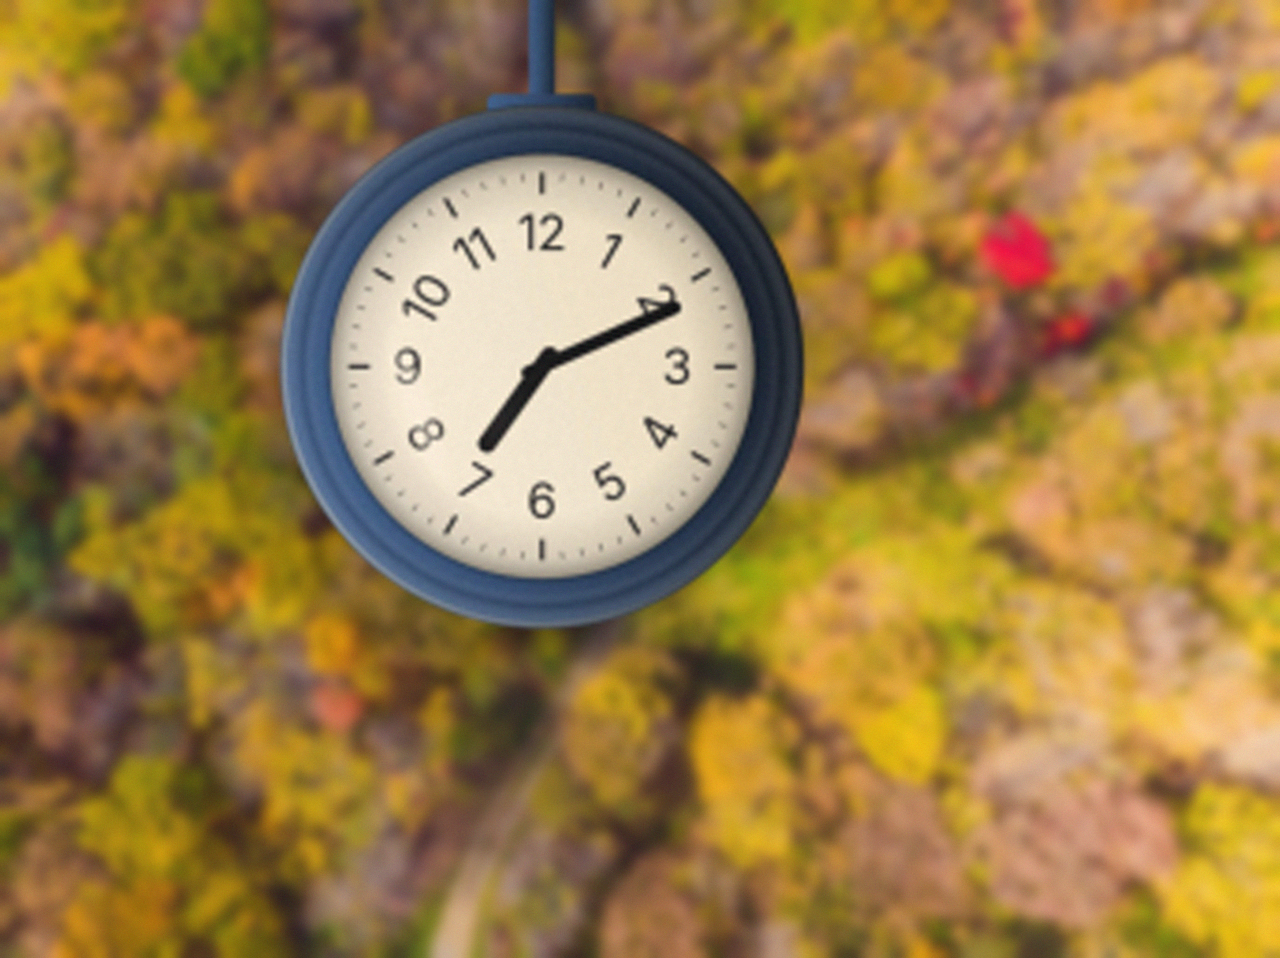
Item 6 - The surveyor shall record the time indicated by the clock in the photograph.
7:11
